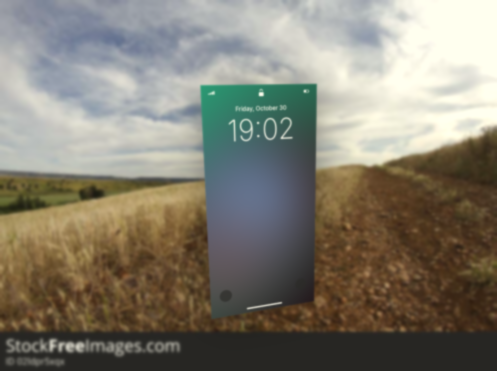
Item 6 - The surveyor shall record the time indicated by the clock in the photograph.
19:02
